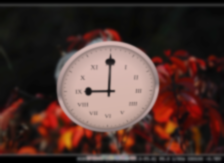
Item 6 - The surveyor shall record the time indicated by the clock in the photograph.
9:00
